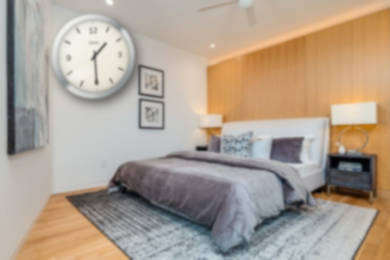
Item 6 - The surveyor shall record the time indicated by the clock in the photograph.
1:30
